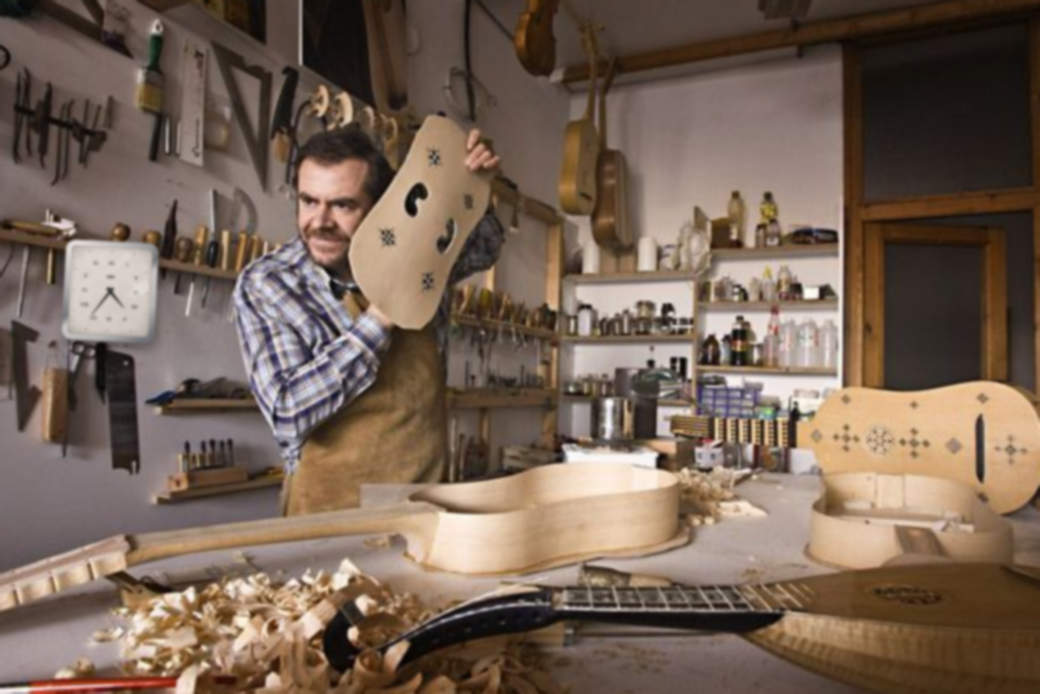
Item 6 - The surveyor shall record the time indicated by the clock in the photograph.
4:36
